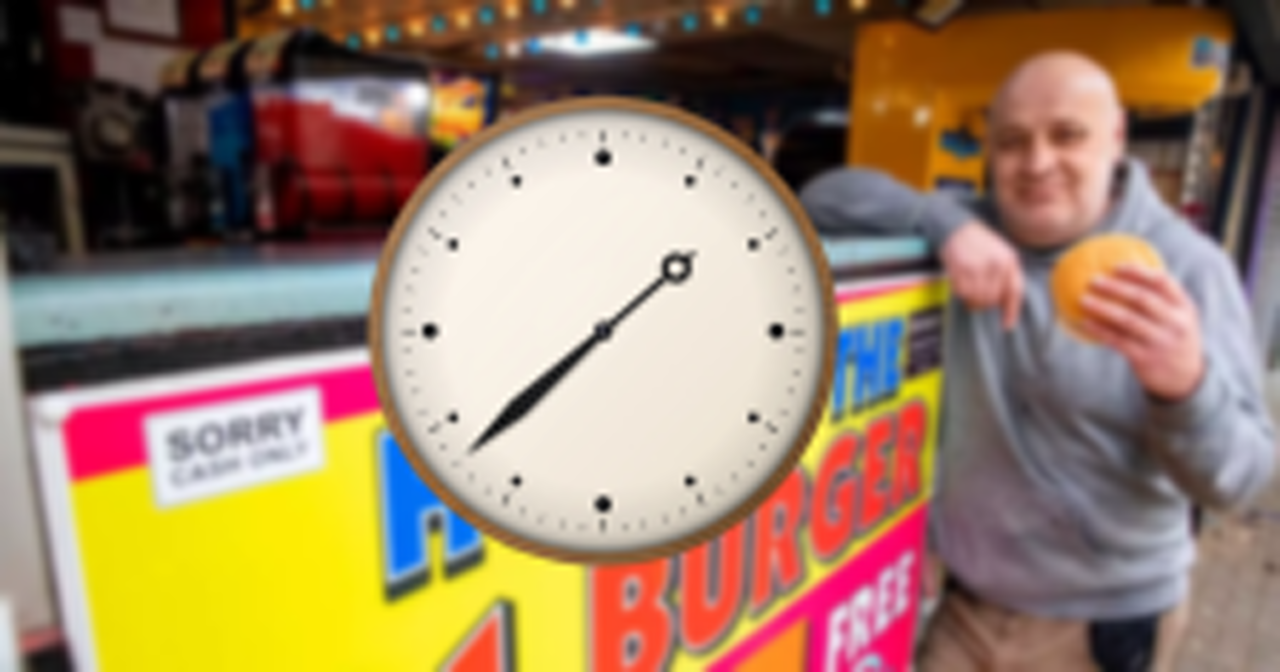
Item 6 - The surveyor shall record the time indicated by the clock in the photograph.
1:38
